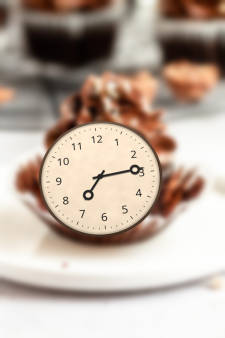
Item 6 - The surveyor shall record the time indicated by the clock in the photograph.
7:14
